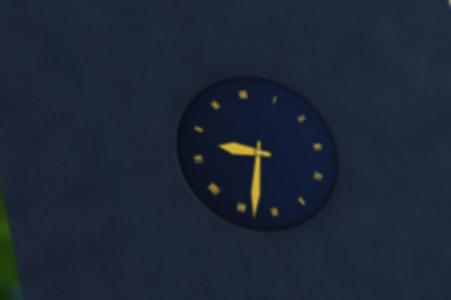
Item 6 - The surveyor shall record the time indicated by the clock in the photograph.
9:33
